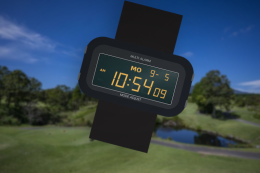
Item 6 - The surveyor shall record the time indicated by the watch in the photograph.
10:54:09
